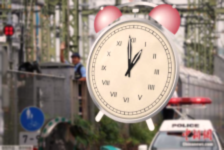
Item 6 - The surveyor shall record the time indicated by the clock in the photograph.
12:59
